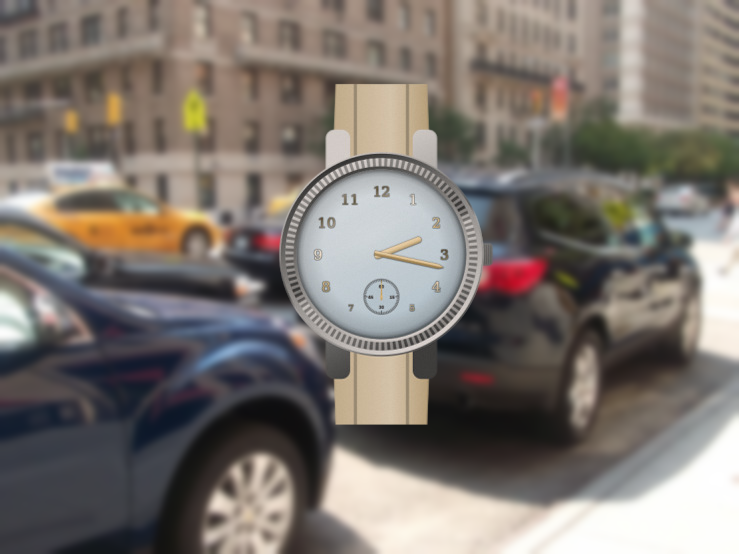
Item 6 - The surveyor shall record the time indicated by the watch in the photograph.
2:17
